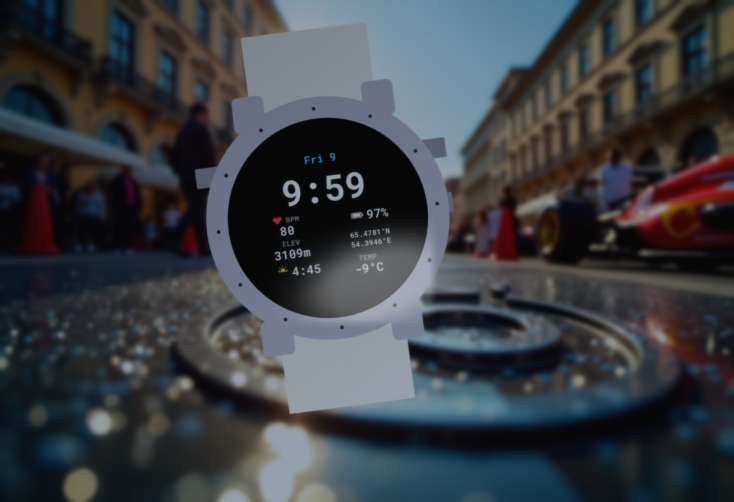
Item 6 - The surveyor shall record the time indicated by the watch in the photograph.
9:59
